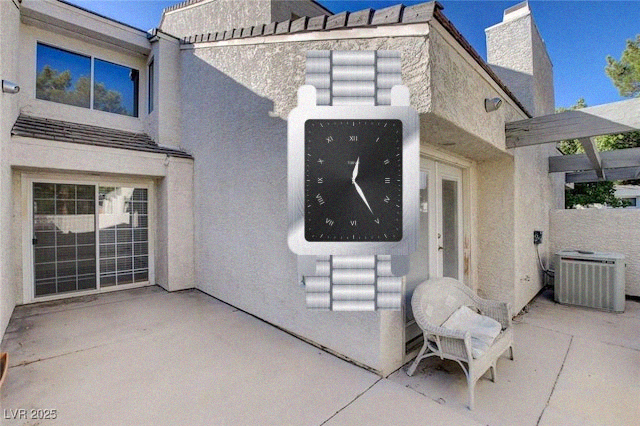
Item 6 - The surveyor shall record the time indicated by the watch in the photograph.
12:25
